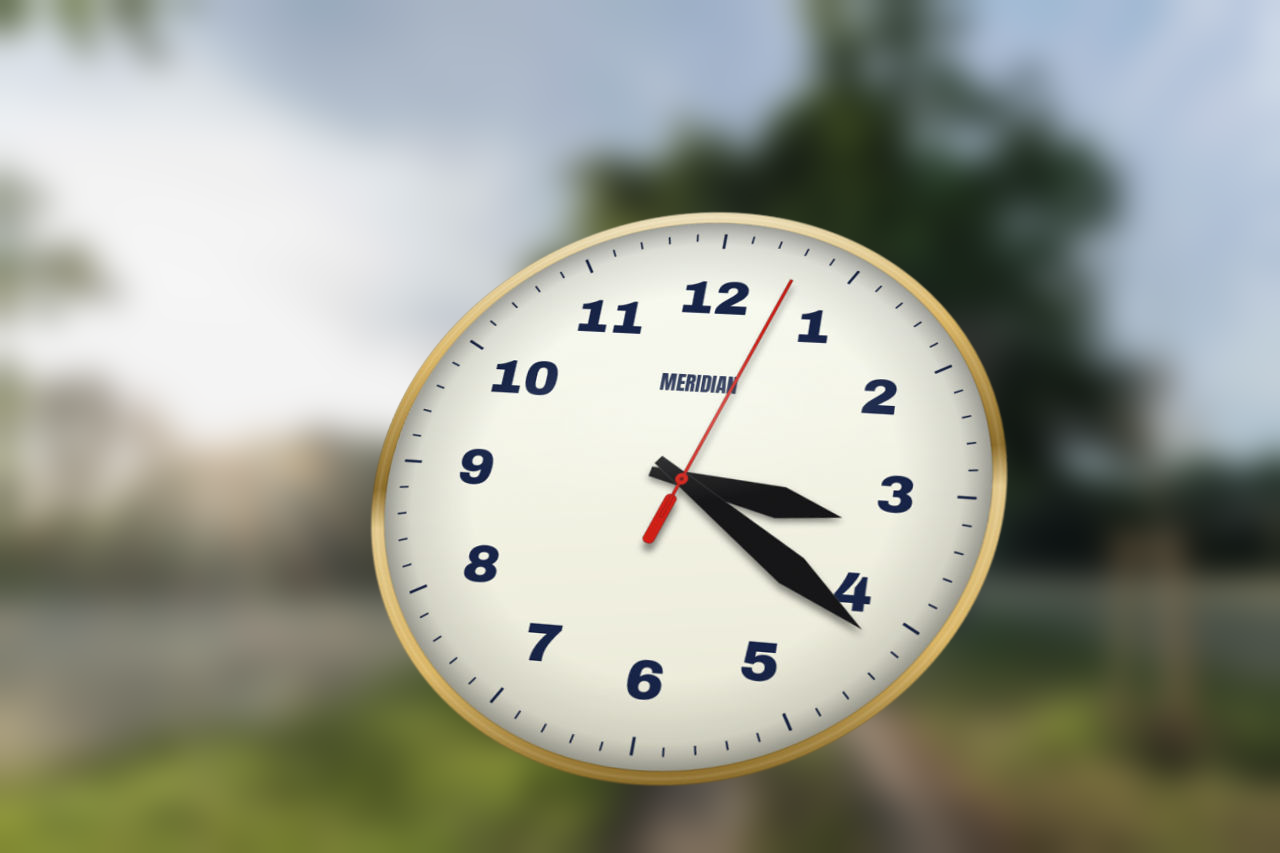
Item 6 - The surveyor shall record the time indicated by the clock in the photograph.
3:21:03
